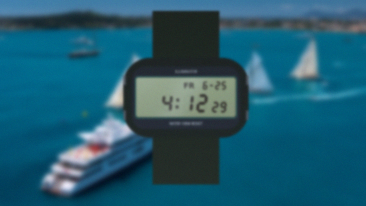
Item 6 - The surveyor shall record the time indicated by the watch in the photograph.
4:12
